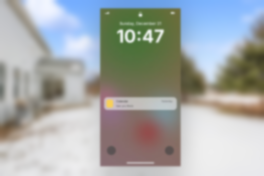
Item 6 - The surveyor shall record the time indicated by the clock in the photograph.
10:47
